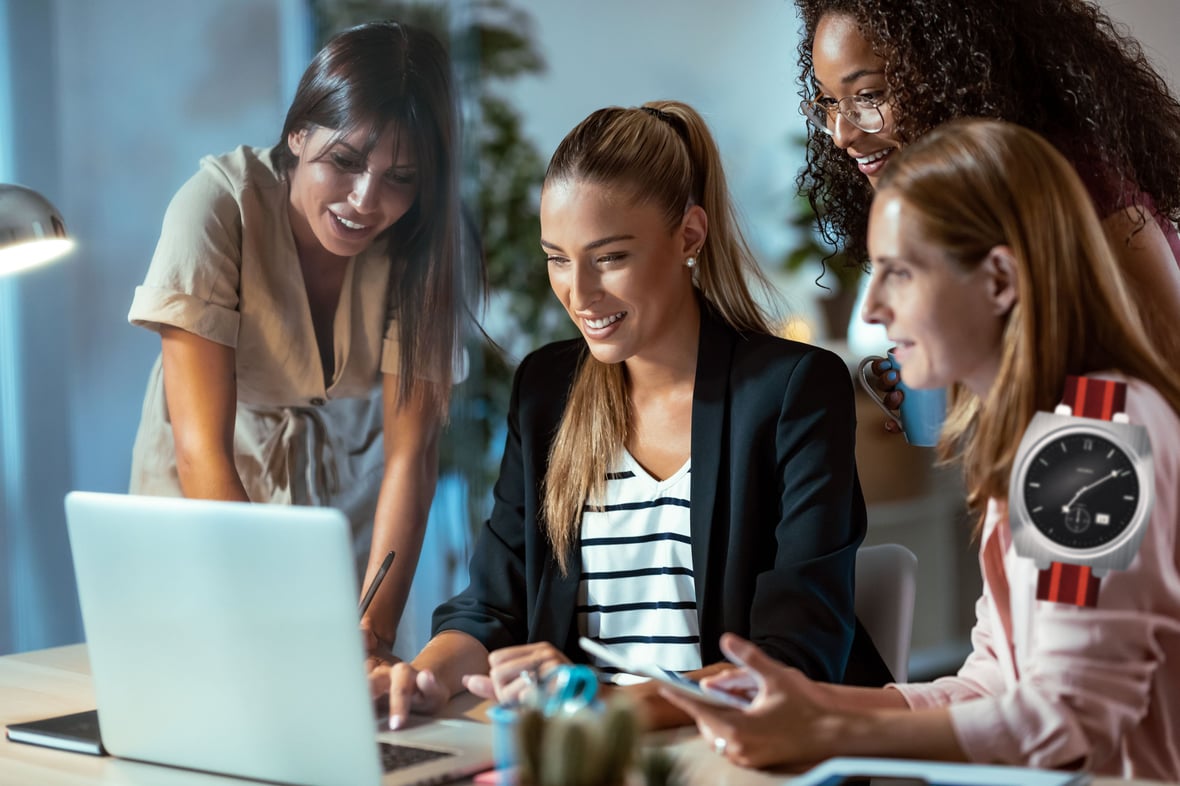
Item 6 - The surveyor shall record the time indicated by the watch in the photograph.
7:09
